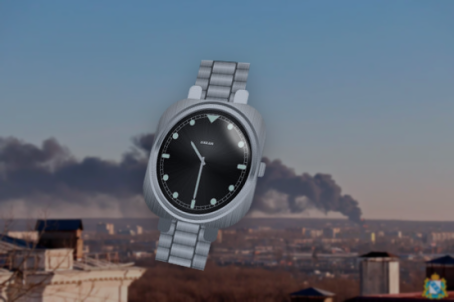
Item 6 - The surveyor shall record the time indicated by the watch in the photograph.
10:30
